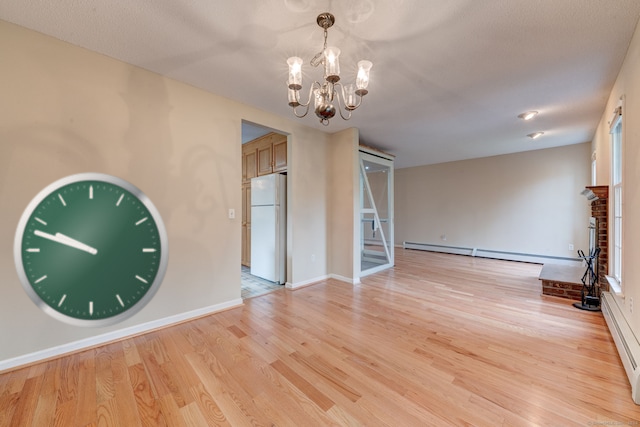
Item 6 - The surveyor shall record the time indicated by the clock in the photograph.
9:48
